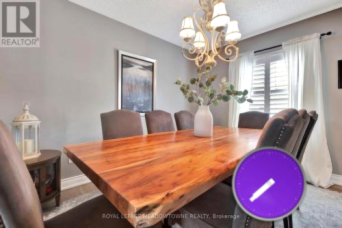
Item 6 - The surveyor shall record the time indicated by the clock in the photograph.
7:38
